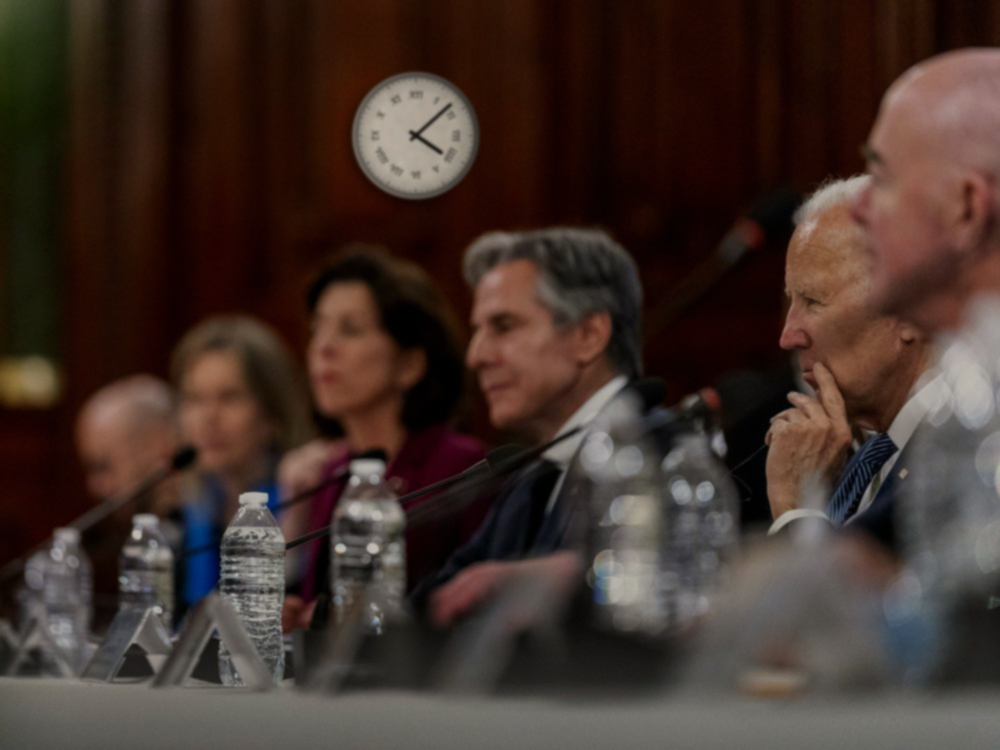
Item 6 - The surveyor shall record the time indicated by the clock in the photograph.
4:08
